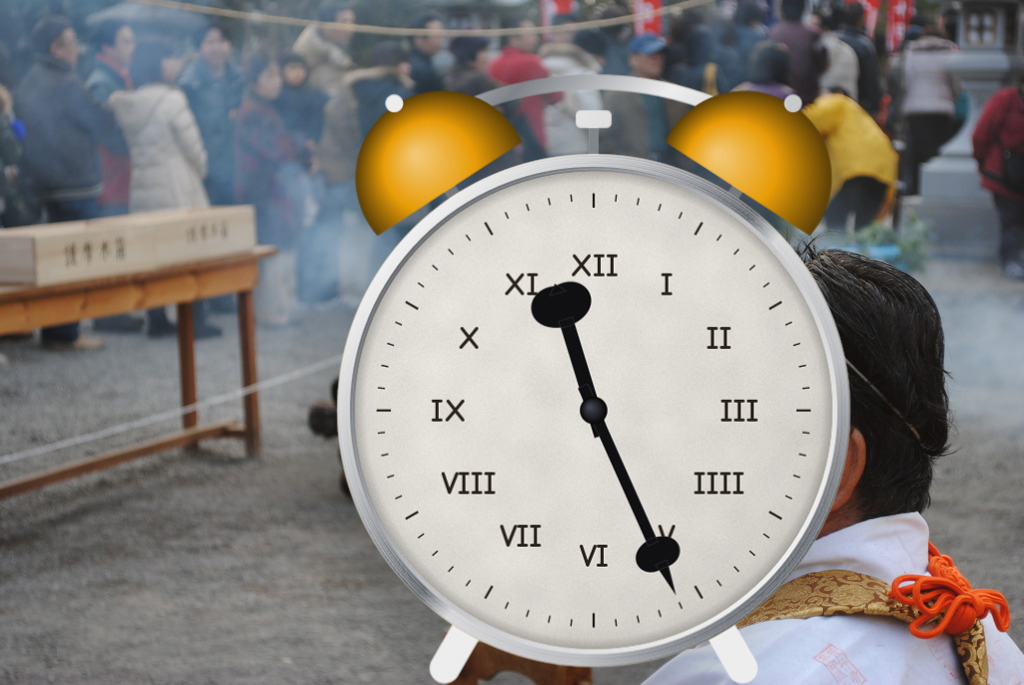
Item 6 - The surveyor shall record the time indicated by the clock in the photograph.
11:26
